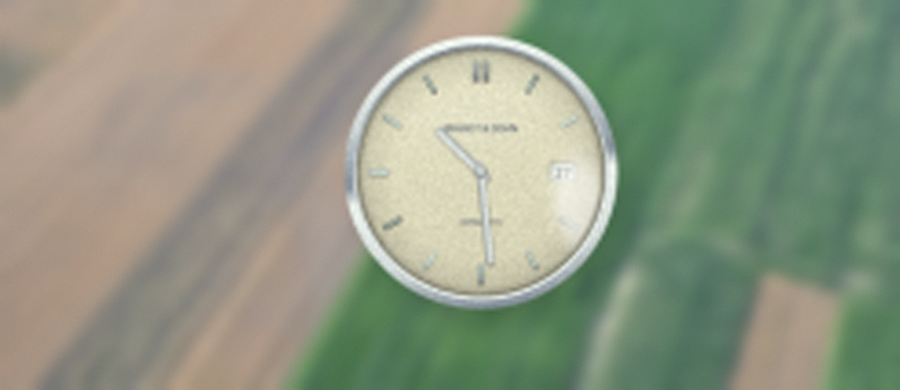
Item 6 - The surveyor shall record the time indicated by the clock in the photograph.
10:29
